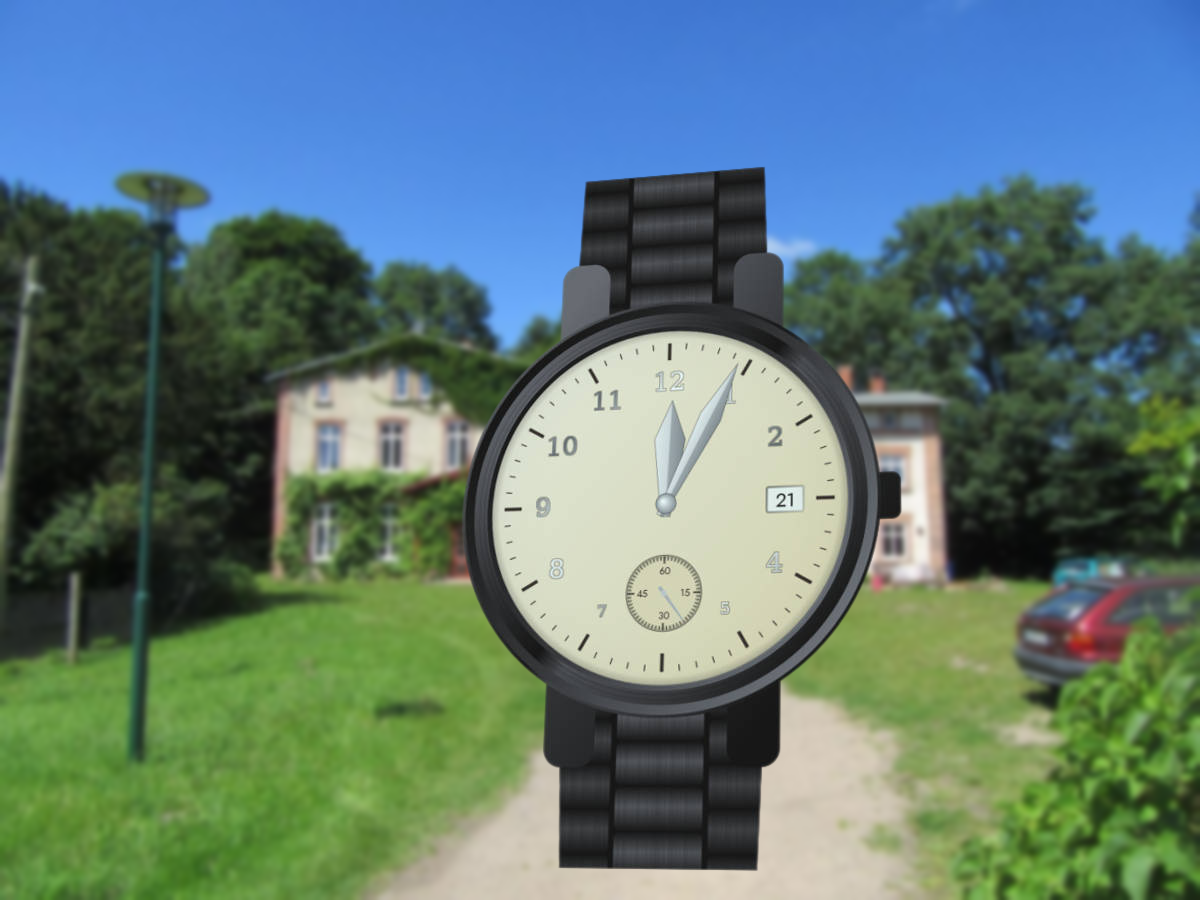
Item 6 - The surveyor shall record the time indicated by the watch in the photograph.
12:04:24
